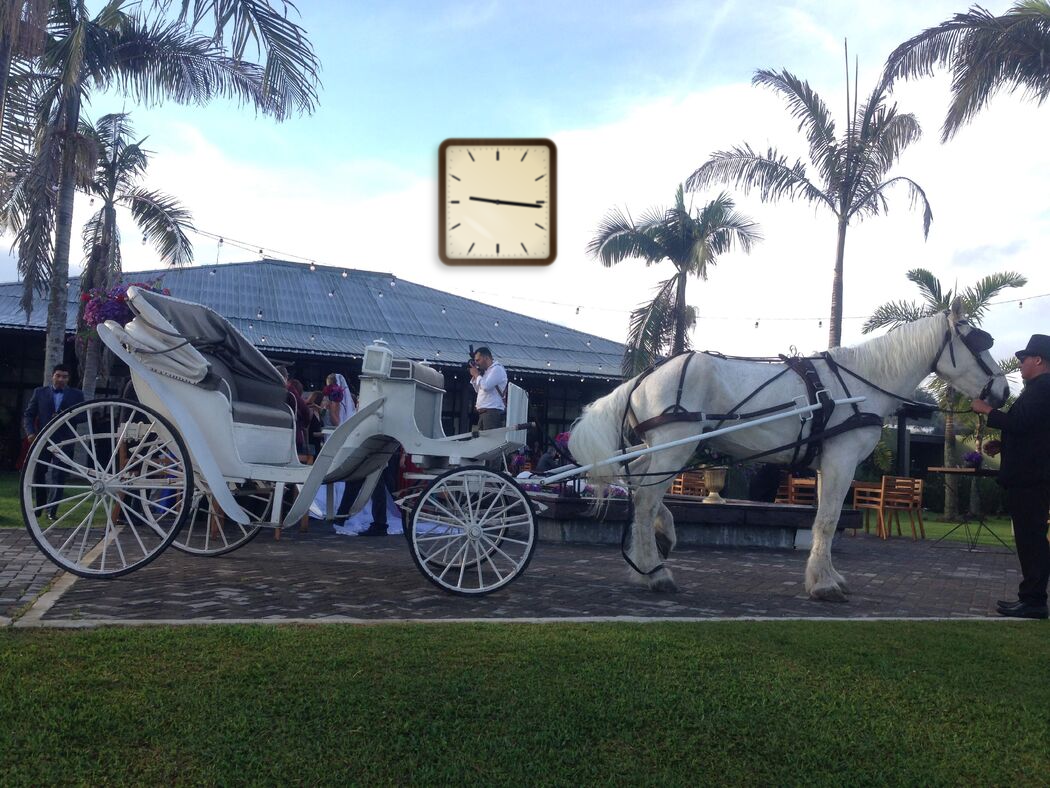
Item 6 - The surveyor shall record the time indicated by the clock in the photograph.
9:16
